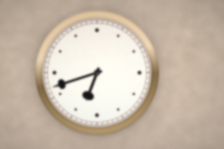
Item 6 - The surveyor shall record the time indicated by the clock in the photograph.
6:42
